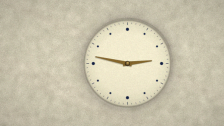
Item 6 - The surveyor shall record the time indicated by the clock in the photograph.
2:47
